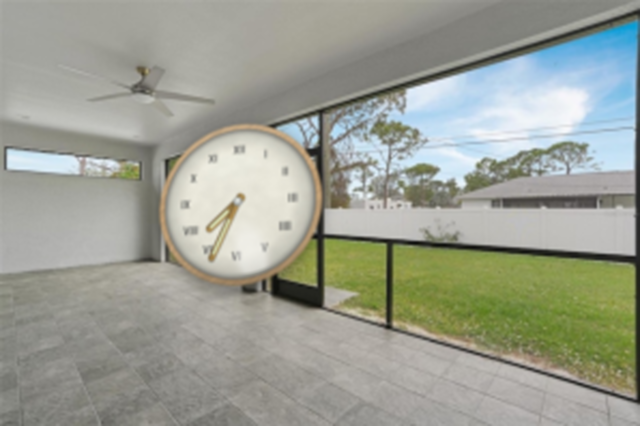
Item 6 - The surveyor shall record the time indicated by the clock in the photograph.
7:34
